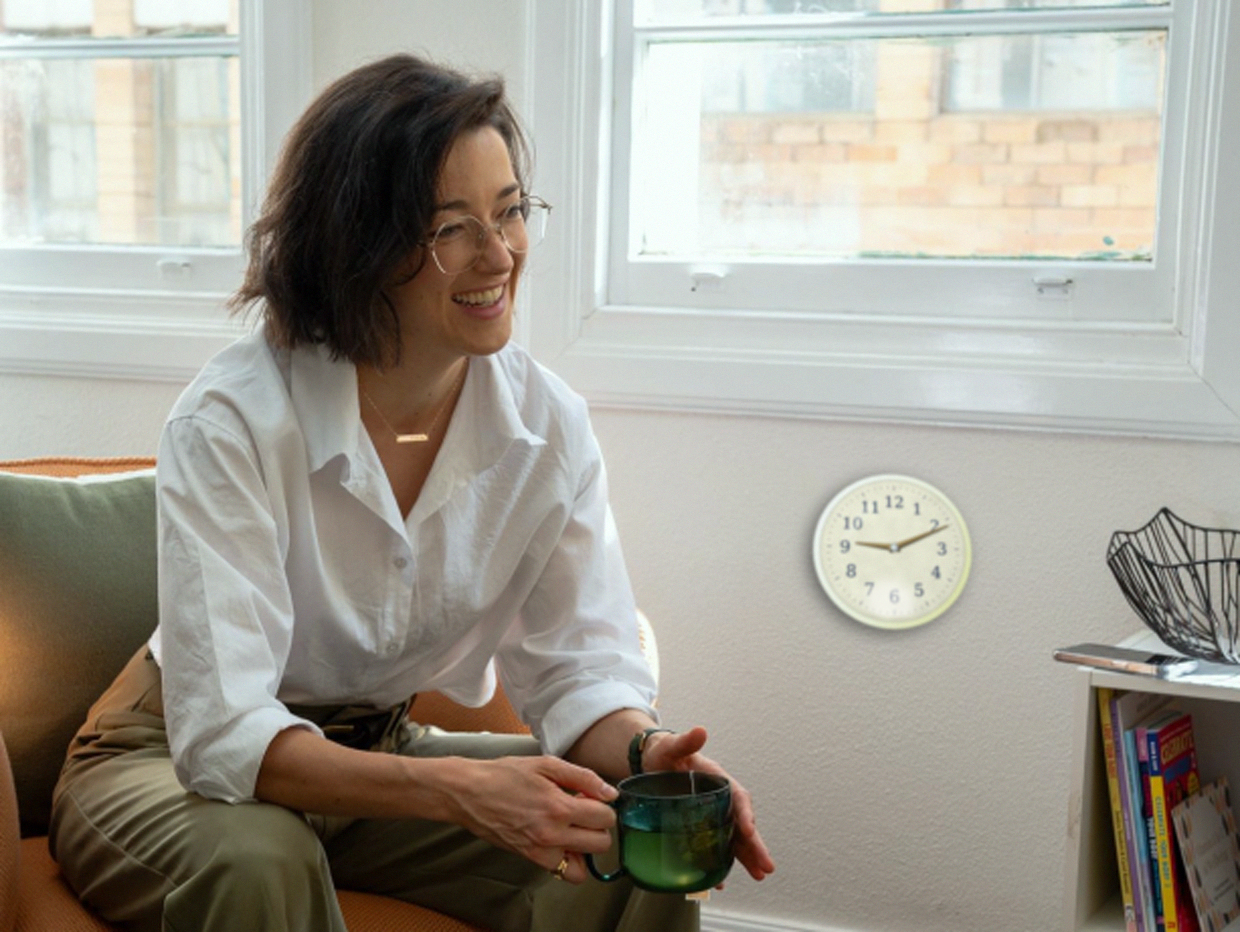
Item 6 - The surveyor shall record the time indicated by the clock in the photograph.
9:11
